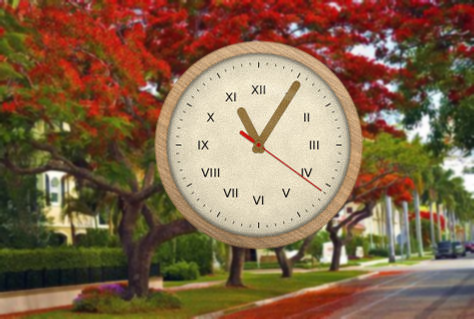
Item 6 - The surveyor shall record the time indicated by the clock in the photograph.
11:05:21
